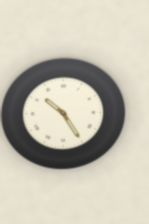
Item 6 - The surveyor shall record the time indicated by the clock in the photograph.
10:25
